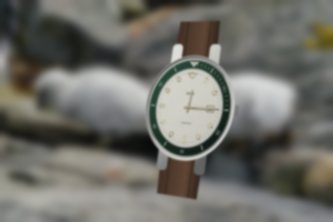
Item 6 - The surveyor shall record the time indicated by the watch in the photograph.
12:15
